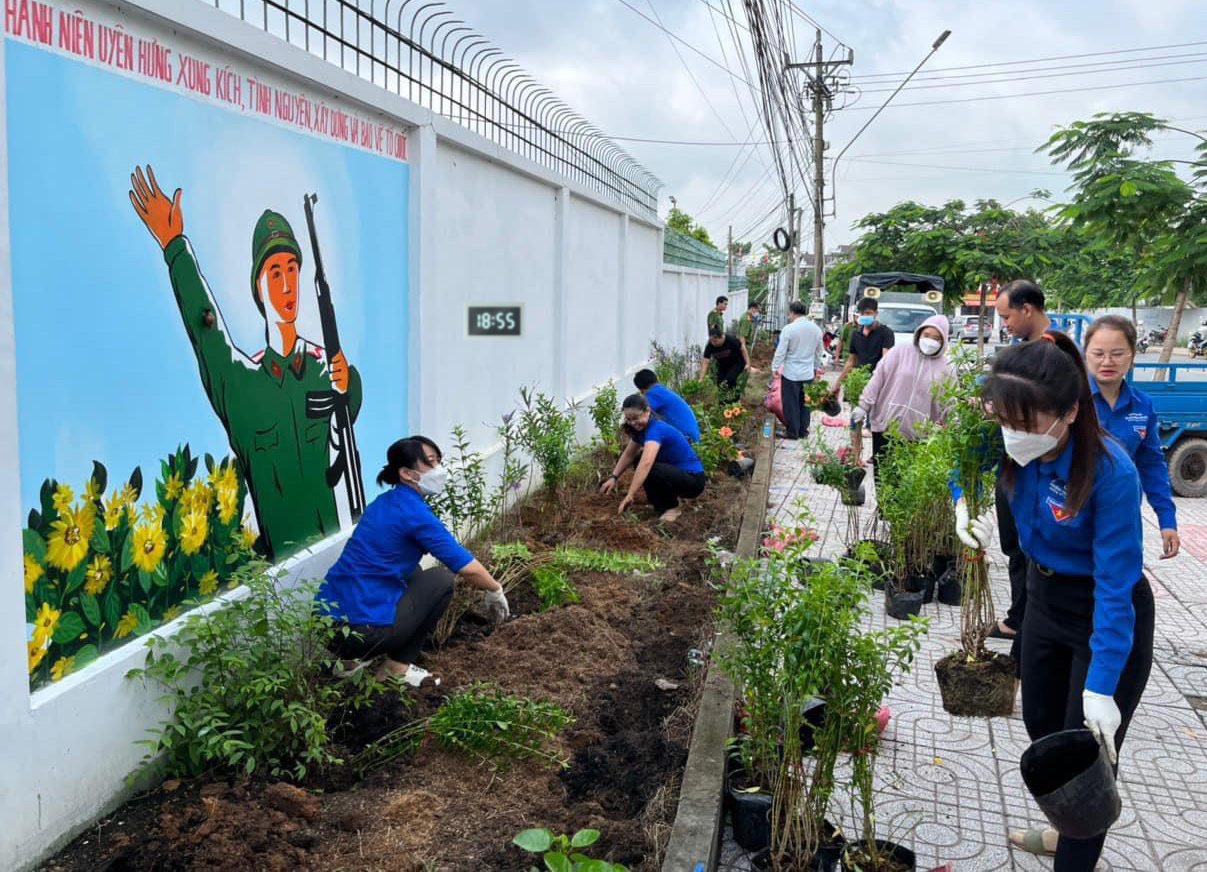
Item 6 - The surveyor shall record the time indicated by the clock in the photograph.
18:55
